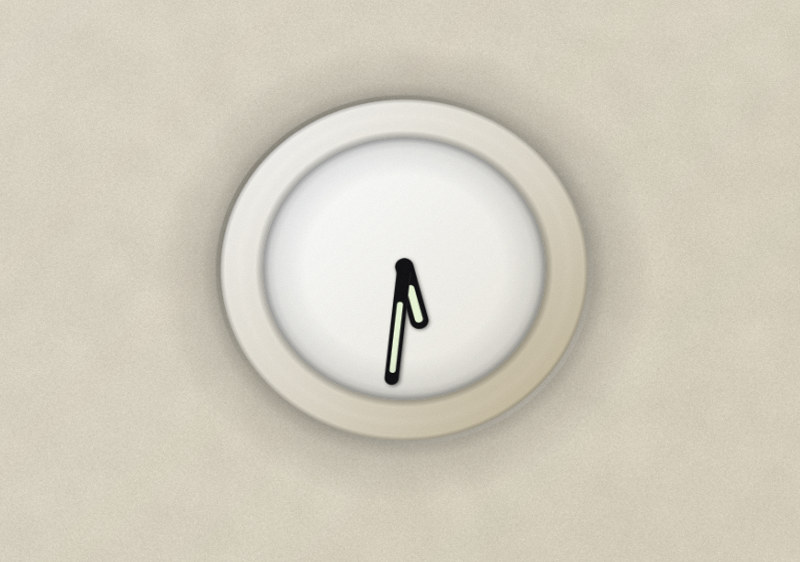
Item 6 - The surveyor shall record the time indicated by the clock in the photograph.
5:31
